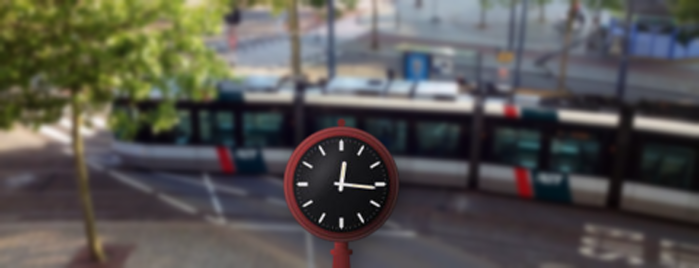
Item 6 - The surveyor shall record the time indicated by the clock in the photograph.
12:16
